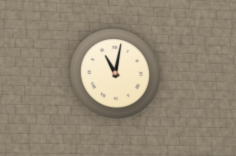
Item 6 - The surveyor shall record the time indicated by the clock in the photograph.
11:02
